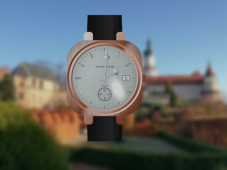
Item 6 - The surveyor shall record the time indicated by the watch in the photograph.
2:01
